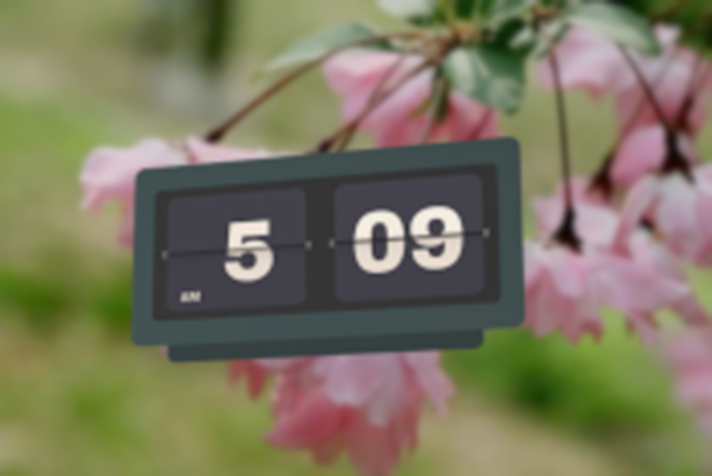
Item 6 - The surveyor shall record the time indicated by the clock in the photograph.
5:09
